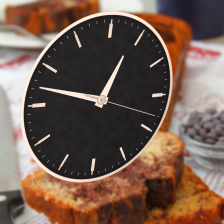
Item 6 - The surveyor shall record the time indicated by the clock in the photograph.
12:47:18
